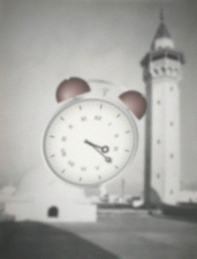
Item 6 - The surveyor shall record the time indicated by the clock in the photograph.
3:20
